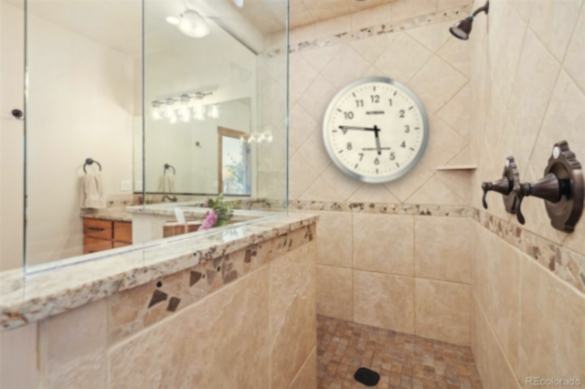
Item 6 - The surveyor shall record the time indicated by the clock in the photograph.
5:46
